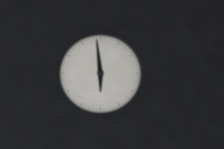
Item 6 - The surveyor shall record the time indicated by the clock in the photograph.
5:59
